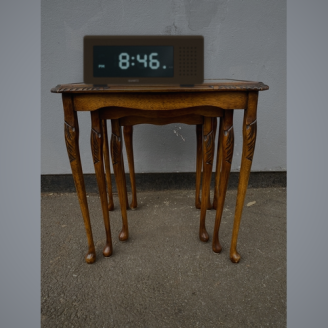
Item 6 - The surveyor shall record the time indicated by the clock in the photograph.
8:46
